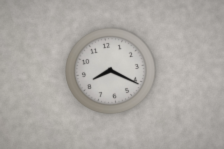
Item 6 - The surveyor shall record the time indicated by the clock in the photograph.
8:21
